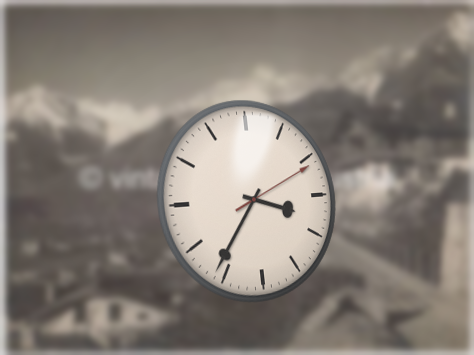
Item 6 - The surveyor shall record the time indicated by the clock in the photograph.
3:36:11
